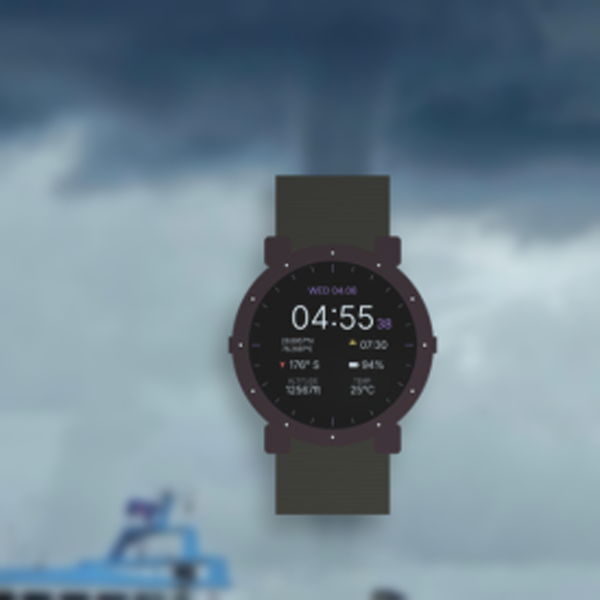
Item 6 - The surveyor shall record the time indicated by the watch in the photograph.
4:55
